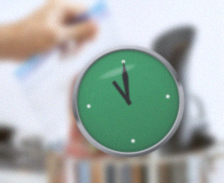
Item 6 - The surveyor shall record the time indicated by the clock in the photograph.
11:00
